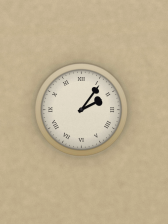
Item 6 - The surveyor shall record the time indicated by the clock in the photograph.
2:06
